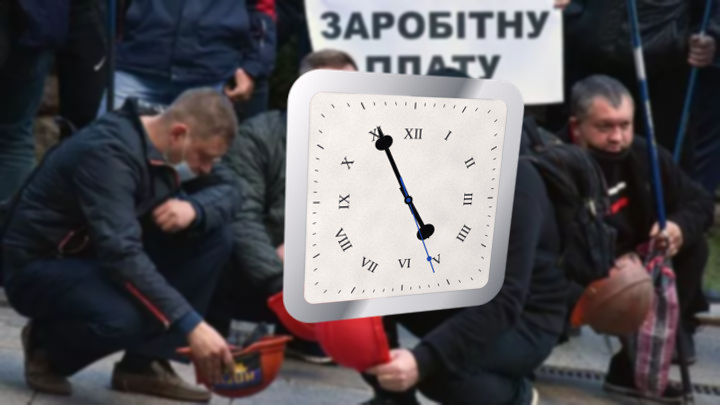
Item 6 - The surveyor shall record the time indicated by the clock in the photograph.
4:55:26
